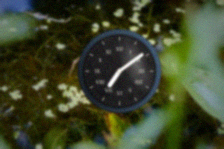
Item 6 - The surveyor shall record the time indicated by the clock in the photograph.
7:09
